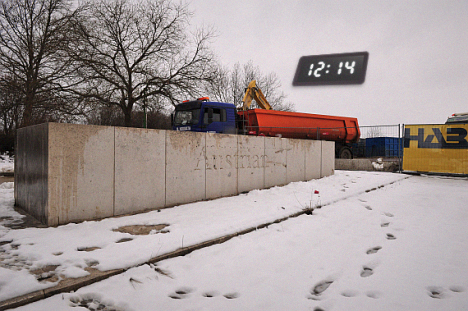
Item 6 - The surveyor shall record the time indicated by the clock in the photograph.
12:14
